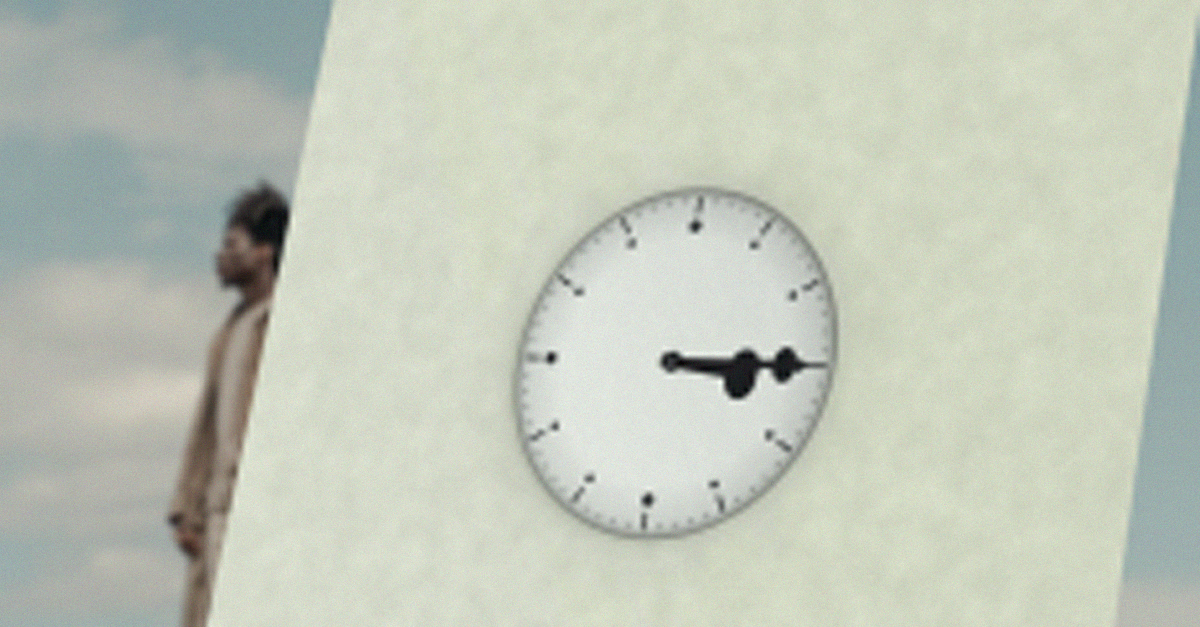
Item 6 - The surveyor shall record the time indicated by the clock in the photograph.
3:15
